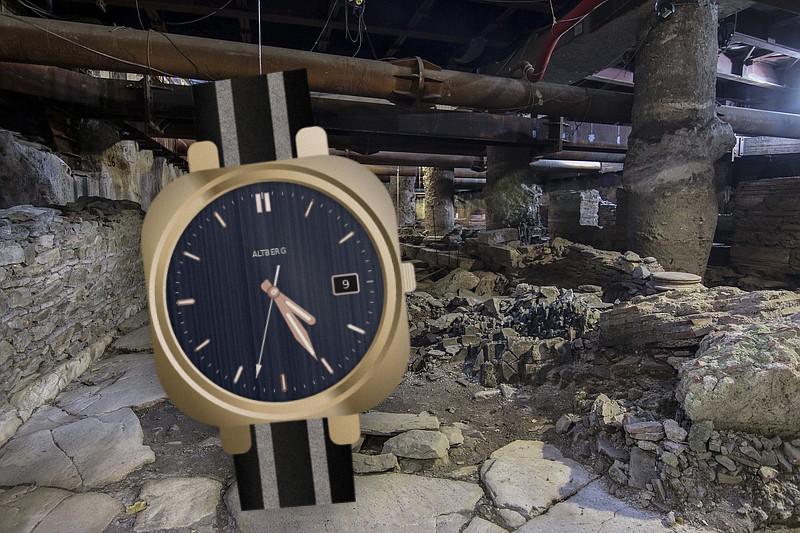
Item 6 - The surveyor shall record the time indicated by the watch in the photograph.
4:25:33
